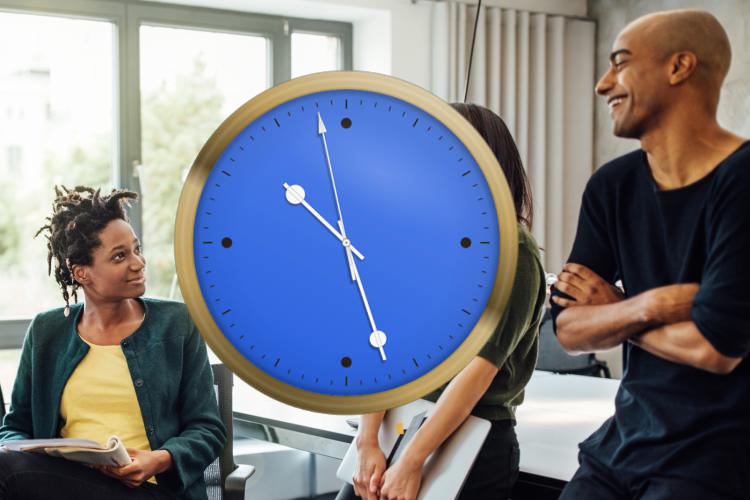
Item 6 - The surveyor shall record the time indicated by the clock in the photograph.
10:26:58
